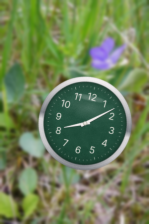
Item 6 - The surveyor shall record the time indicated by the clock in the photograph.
8:08
